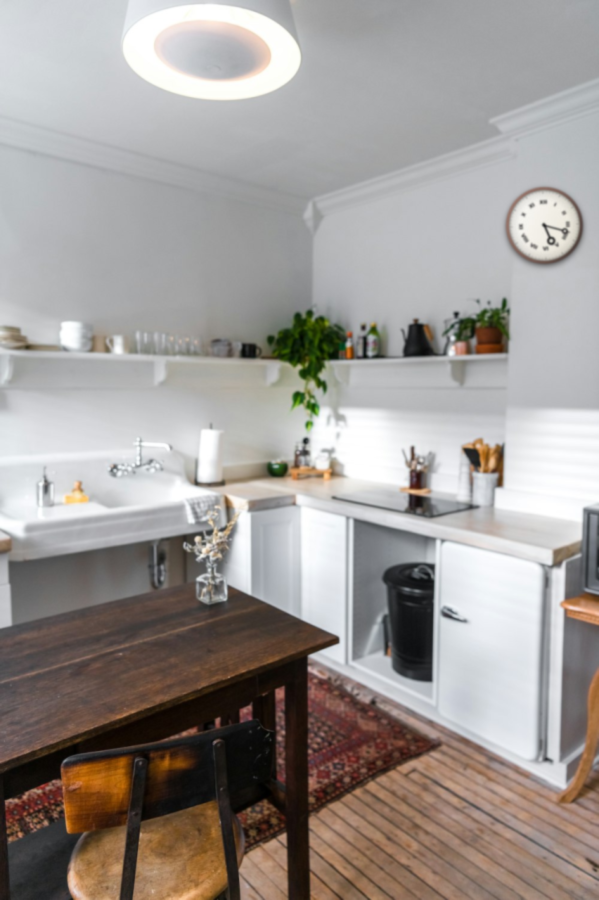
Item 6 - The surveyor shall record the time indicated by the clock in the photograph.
5:18
